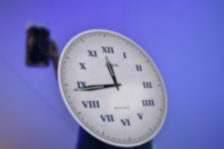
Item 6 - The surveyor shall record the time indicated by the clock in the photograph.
11:44
